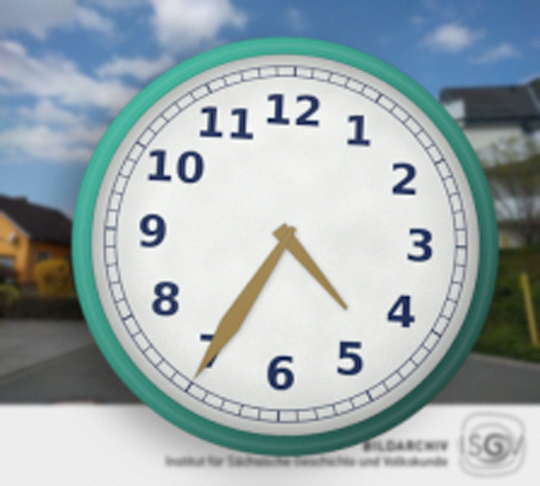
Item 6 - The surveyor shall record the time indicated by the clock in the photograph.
4:35
